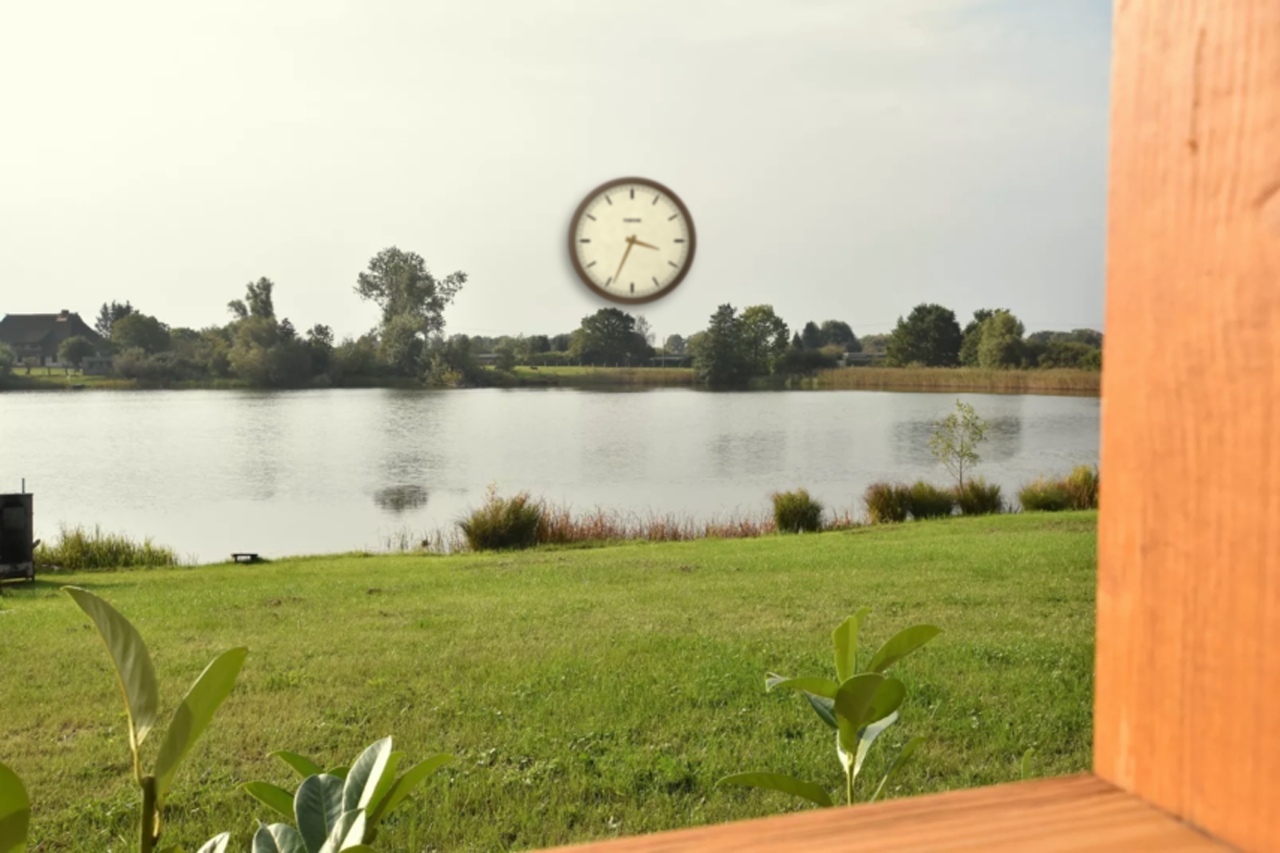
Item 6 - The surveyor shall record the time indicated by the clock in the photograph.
3:34
